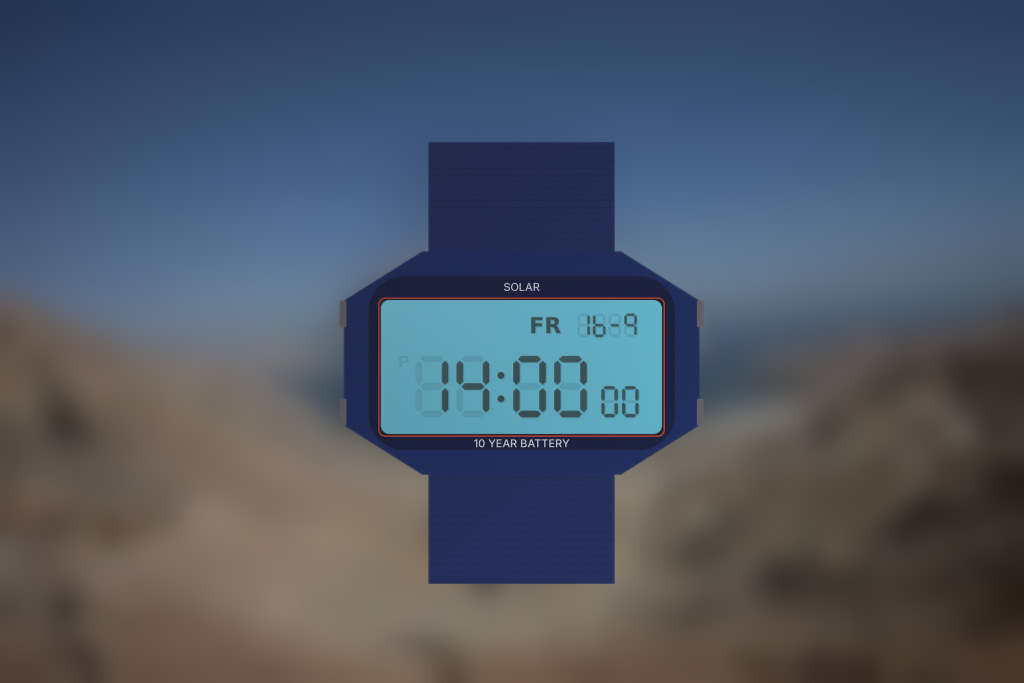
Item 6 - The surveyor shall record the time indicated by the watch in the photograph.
14:00:00
